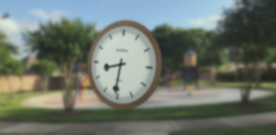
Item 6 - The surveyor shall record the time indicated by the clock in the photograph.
8:31
